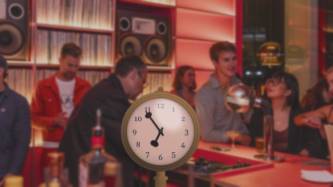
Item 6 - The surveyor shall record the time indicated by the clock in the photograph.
6:54
